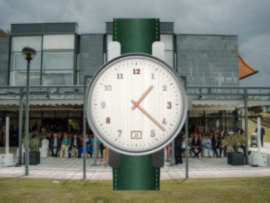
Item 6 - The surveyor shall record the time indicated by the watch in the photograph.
1:22
